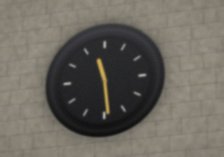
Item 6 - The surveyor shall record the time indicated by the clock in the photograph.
11:29
